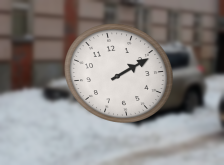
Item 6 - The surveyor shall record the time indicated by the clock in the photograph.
2:11
